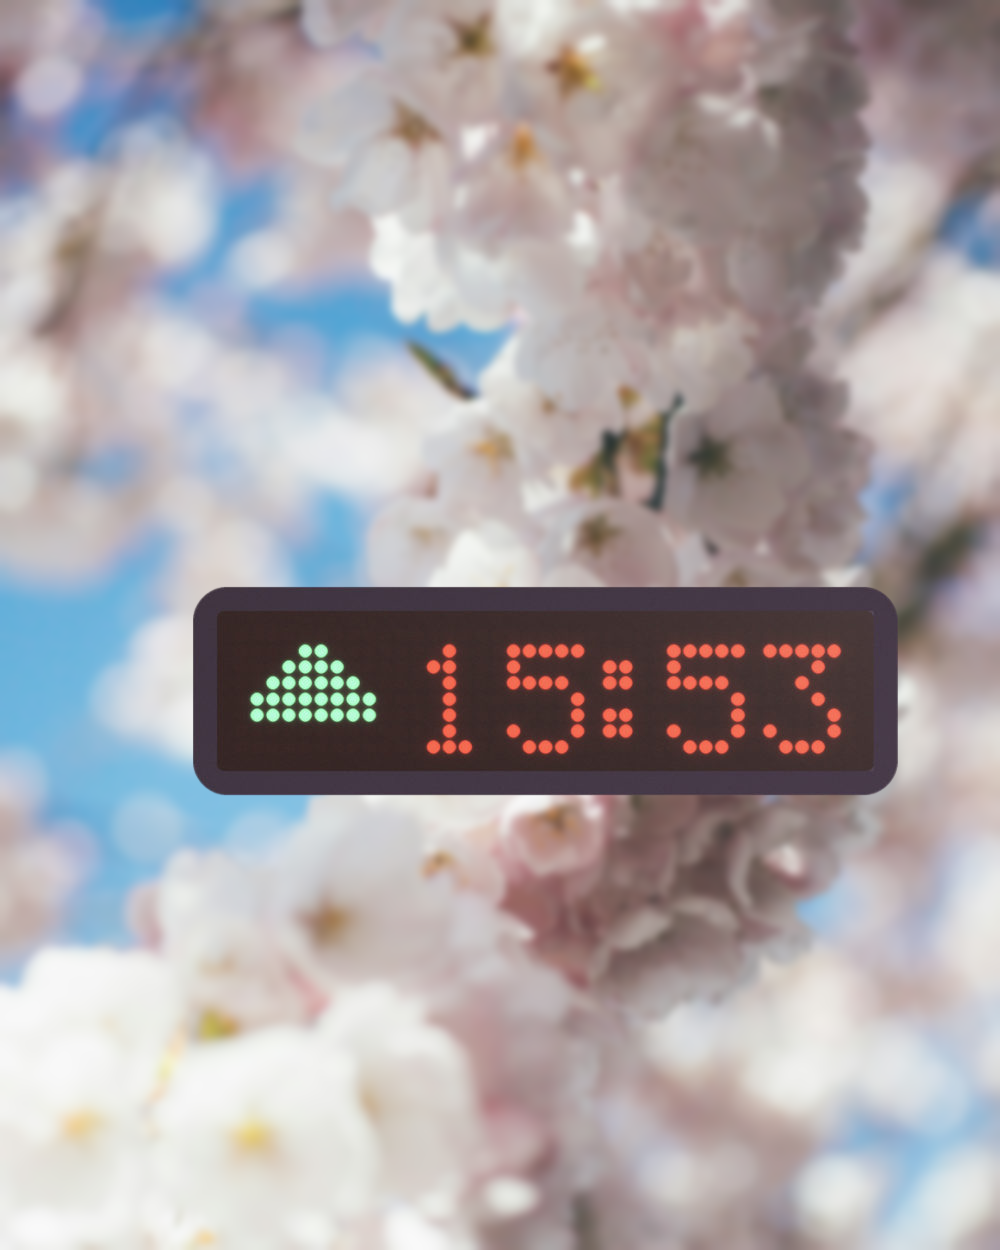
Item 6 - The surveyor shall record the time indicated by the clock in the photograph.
15:53
